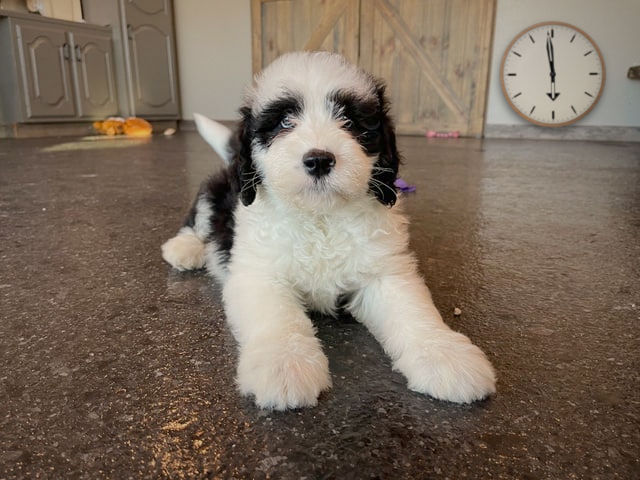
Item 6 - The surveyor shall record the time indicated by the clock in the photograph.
5:59
